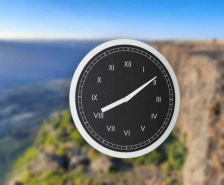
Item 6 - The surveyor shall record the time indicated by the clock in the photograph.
8:09
